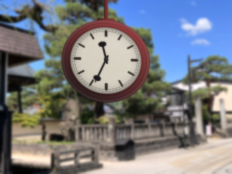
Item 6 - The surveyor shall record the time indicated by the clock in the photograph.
11:34
